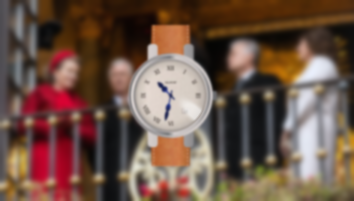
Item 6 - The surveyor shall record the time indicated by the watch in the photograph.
10:32
